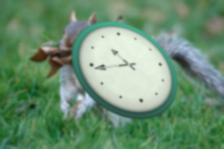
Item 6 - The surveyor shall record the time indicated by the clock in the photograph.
10:44
